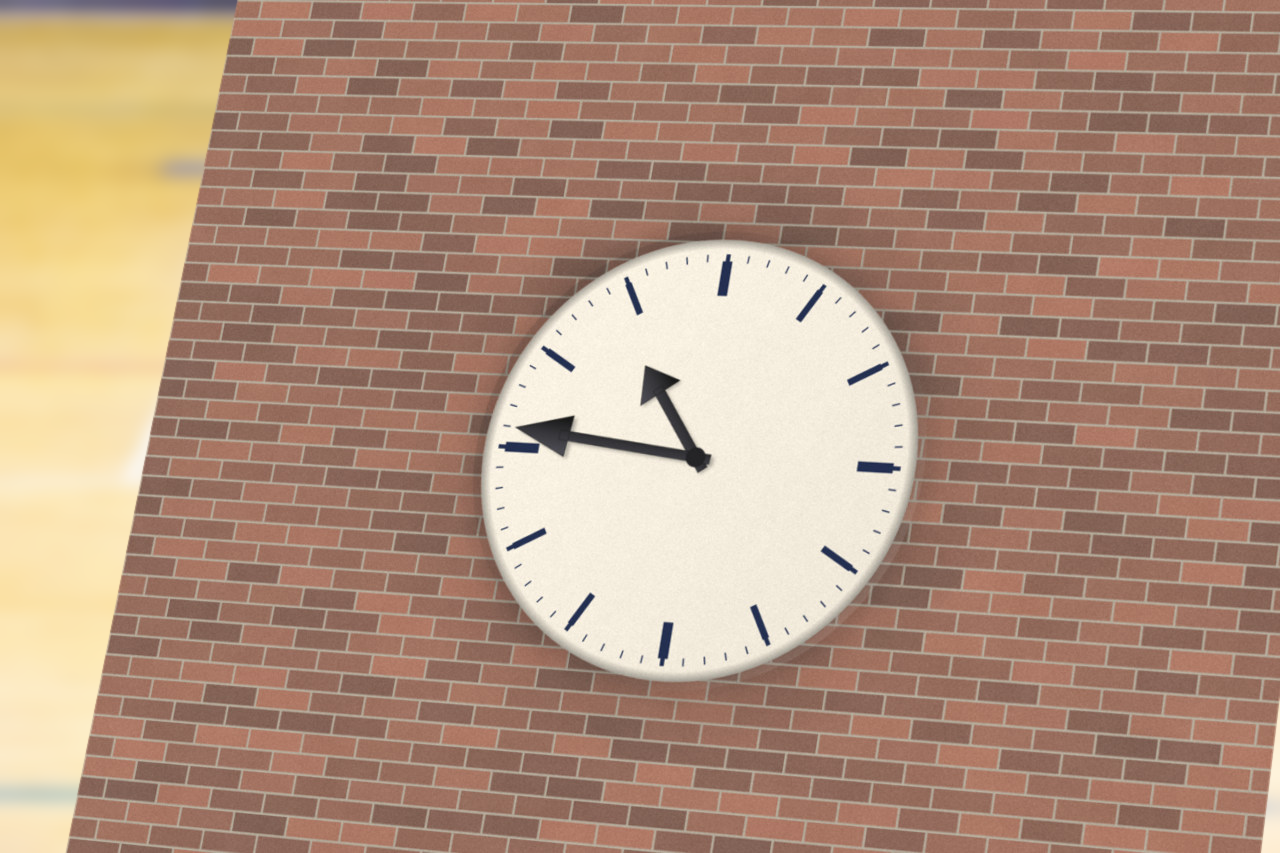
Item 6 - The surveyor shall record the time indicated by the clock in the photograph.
10:46
